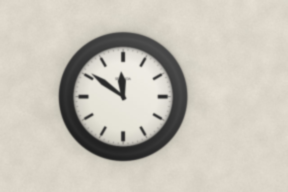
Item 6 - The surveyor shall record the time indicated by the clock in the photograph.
11:51
